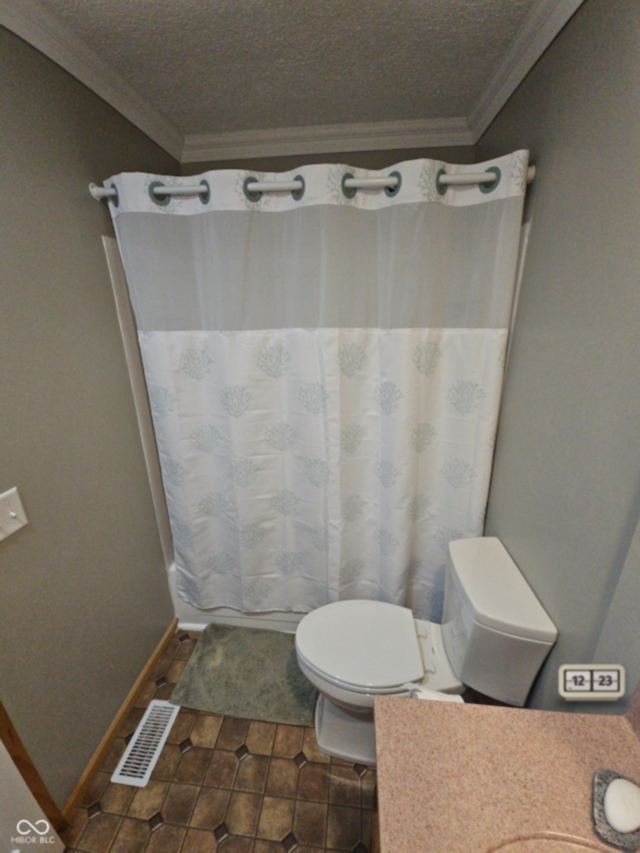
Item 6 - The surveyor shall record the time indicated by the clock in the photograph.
12:23
